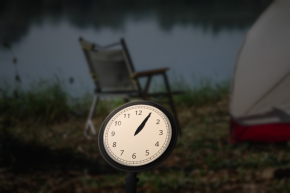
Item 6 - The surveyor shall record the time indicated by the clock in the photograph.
1:05
